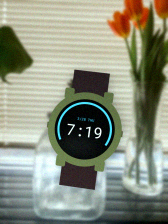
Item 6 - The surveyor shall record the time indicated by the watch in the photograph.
7:19
